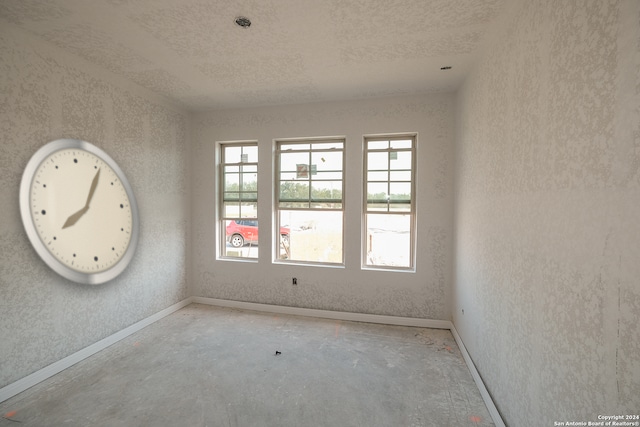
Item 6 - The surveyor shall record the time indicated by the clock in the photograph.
8:06
